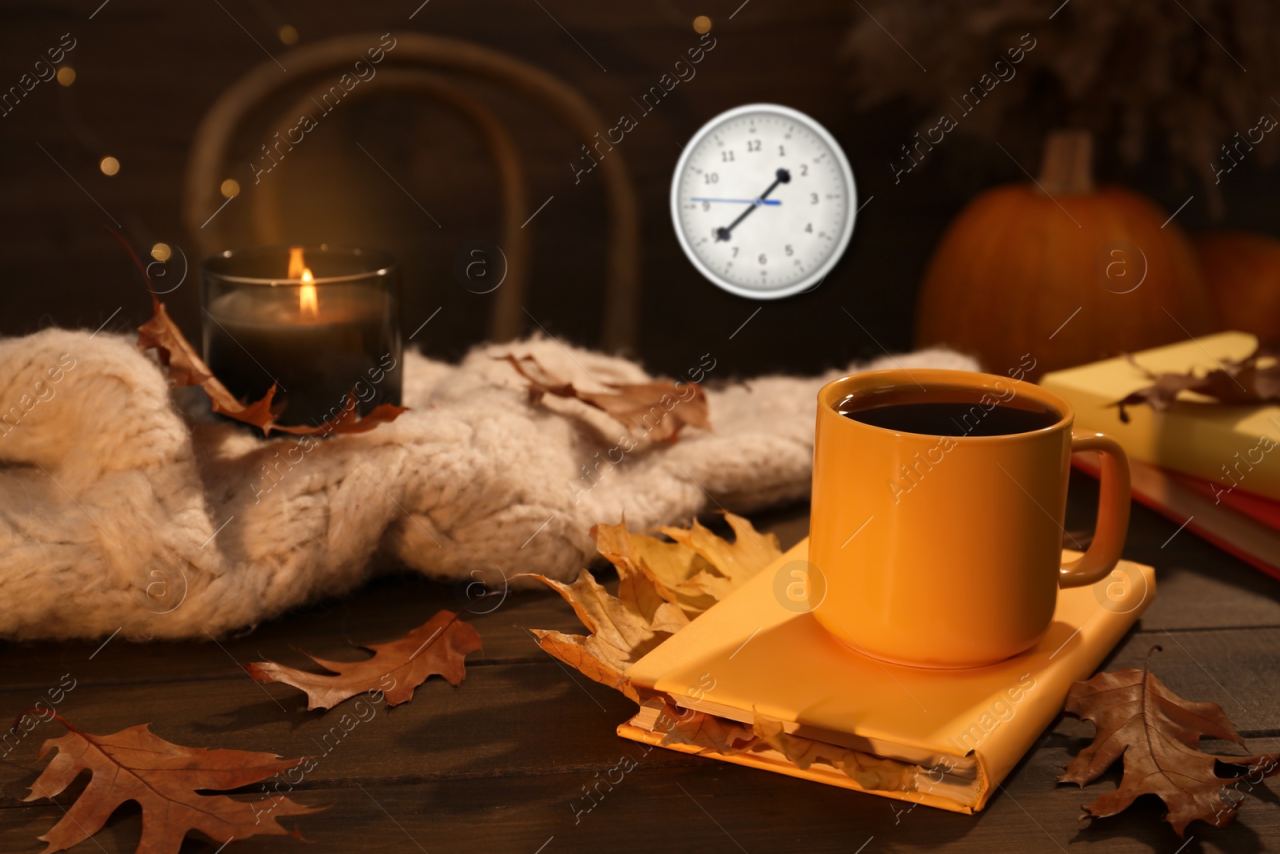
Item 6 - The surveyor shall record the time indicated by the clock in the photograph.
1:38:46
